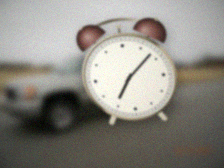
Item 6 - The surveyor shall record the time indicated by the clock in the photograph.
7:08
